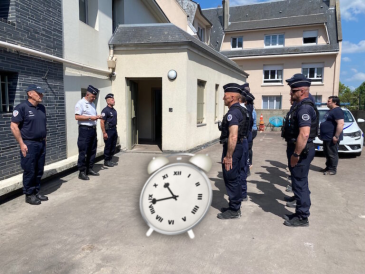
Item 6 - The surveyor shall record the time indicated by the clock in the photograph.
10:43
